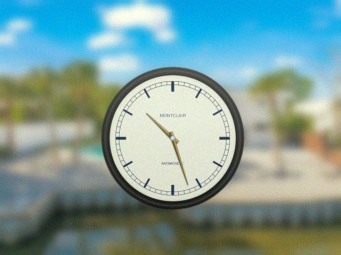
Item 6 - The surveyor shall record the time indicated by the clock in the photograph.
10:27
